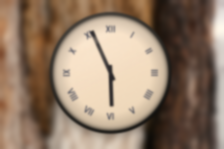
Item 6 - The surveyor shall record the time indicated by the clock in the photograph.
5:56
